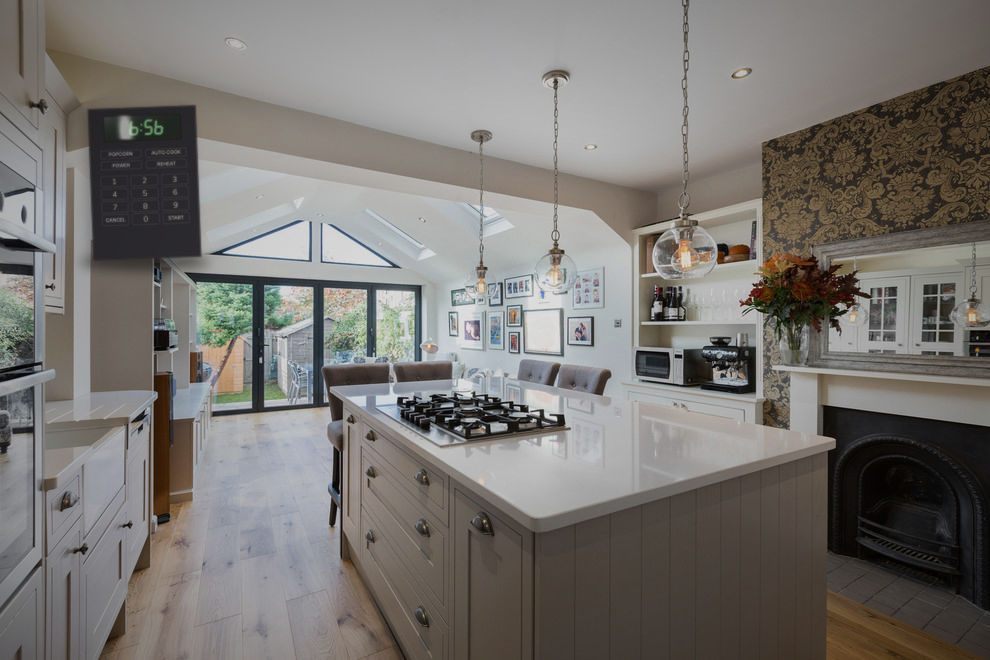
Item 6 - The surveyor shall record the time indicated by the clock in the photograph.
6:56
